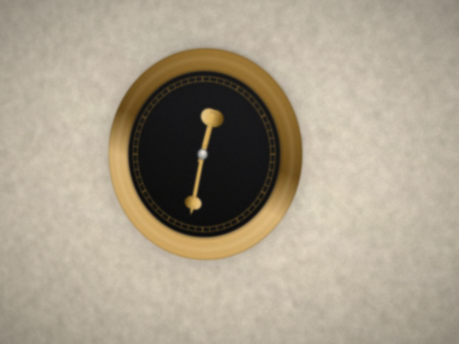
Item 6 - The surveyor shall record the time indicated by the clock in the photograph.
12:32
